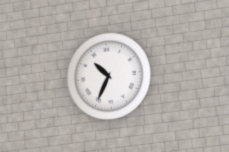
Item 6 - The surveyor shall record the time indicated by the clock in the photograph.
10:35
